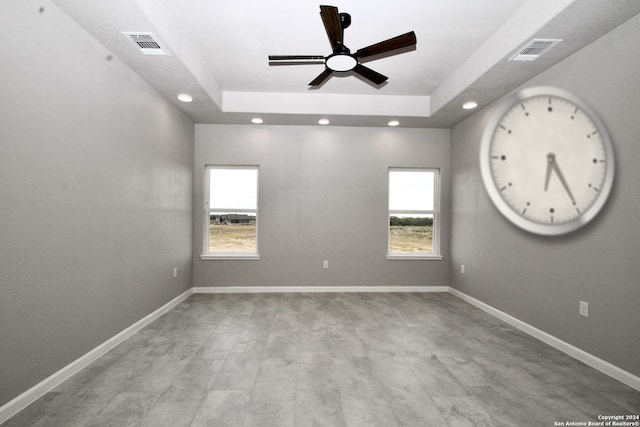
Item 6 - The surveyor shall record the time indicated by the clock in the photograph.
6:25
